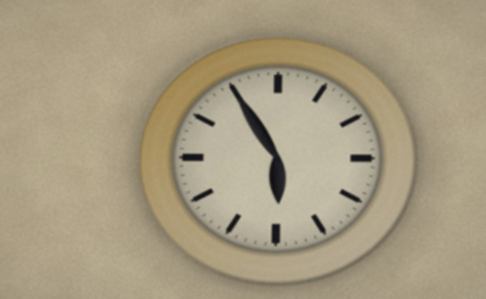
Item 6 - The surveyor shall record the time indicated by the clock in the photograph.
5:55
